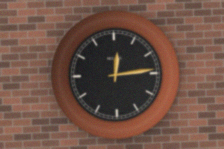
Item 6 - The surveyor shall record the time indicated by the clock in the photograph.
12:14
